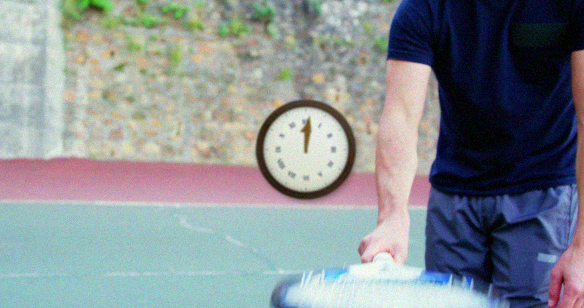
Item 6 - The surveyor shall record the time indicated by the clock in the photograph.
12:01
